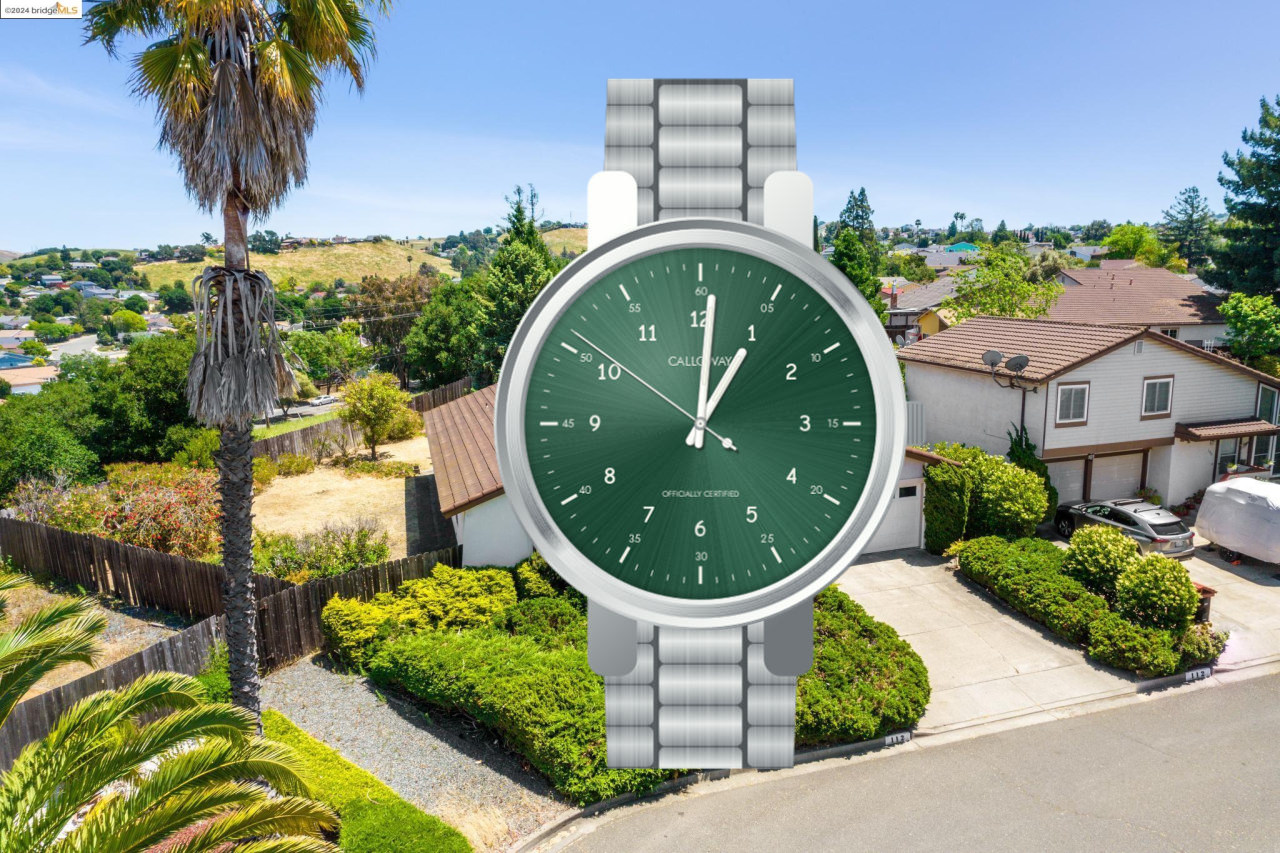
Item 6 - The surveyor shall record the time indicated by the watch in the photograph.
1:00:51
